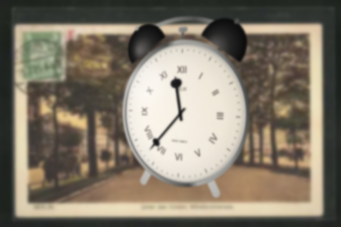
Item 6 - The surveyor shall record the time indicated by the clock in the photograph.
11:37
